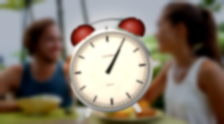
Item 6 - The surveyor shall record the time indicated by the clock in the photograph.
1:05
